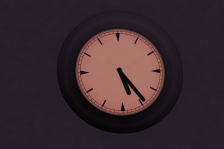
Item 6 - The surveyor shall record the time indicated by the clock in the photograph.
5:24
